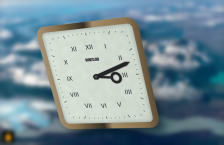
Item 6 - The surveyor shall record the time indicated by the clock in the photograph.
3:12
